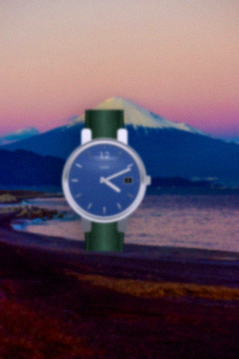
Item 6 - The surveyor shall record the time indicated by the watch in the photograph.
4:11
